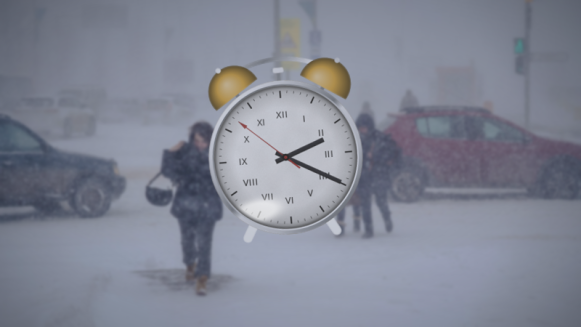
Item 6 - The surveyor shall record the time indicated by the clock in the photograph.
2:19:52
